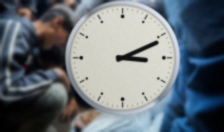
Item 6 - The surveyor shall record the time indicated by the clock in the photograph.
3:11
